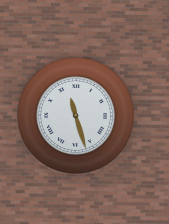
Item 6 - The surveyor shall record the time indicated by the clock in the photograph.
11:27
